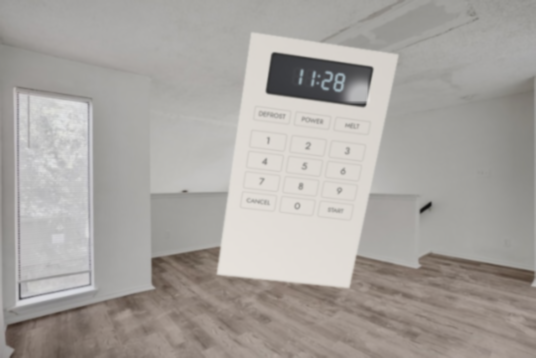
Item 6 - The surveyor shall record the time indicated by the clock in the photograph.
11:28
